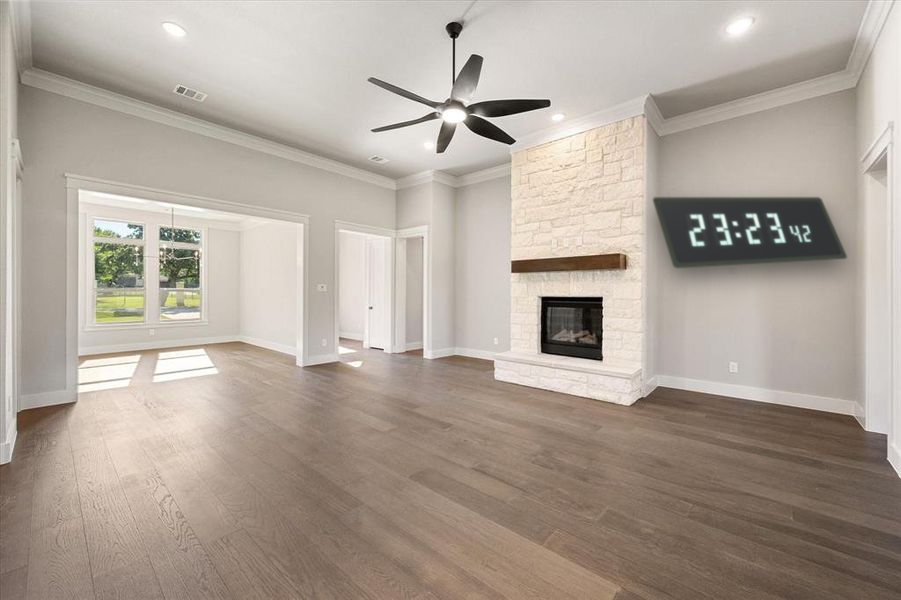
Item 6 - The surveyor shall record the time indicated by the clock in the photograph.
23:23:42
